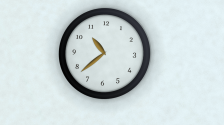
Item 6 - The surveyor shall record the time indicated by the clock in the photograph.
10:38
